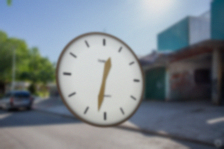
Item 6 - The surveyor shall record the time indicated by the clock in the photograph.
12:32
